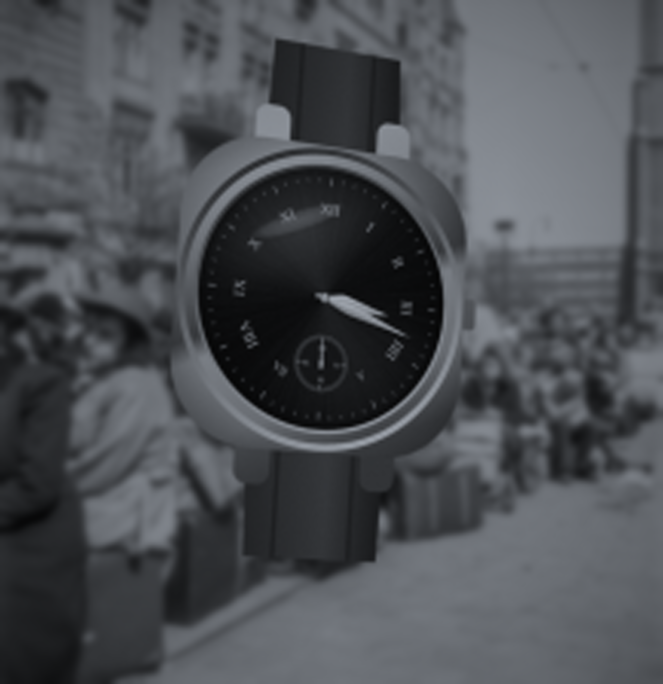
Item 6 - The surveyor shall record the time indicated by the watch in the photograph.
3:18
